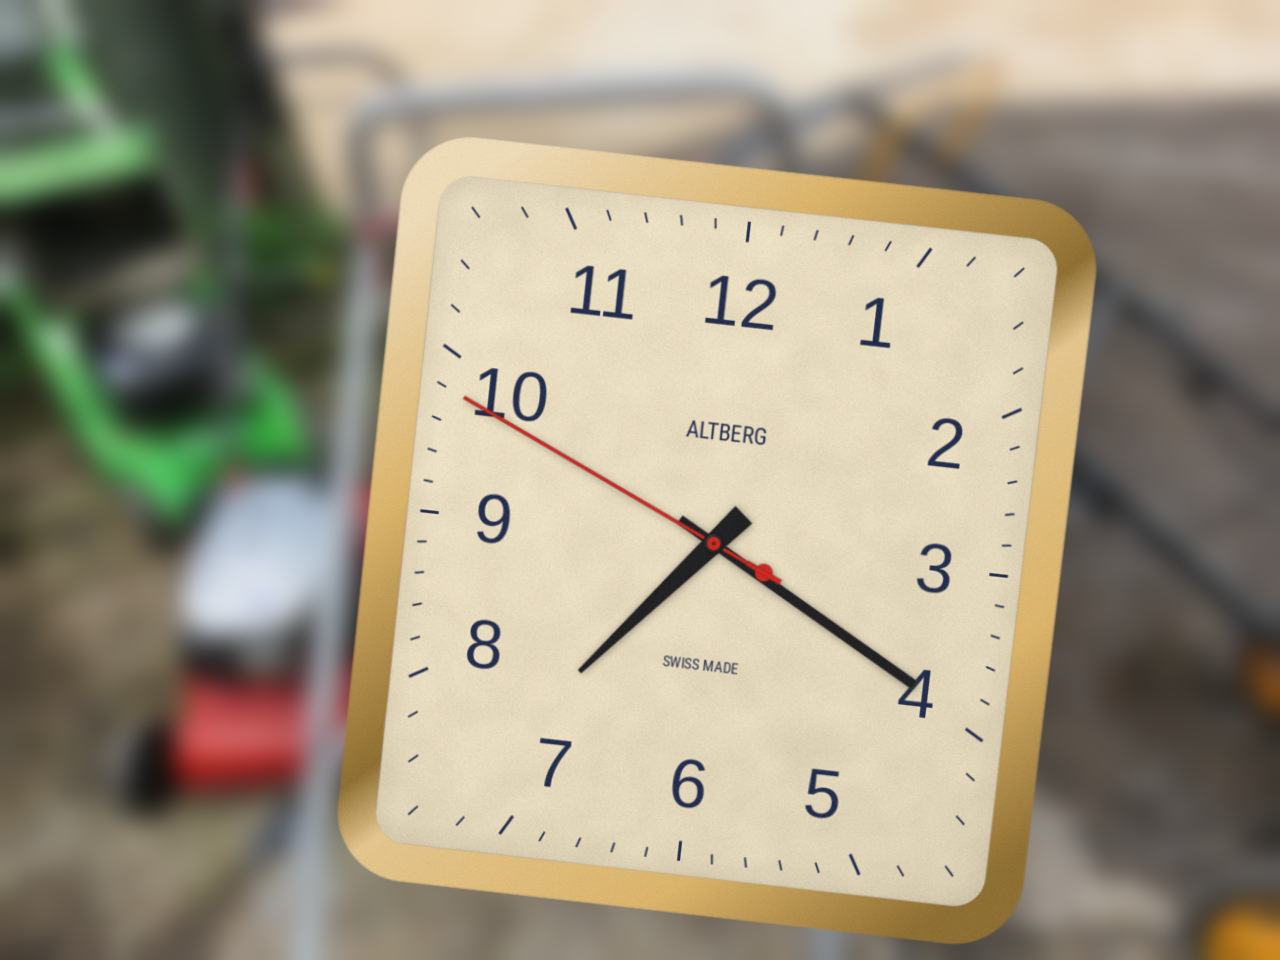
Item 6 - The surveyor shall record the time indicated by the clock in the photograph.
7:19:49
